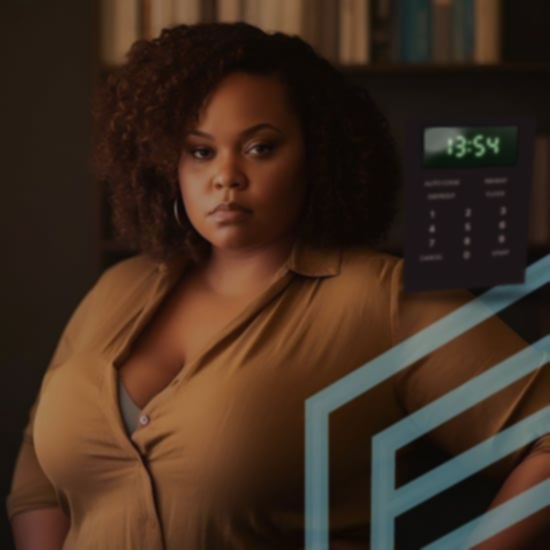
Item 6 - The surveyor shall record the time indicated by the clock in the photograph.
13:54
